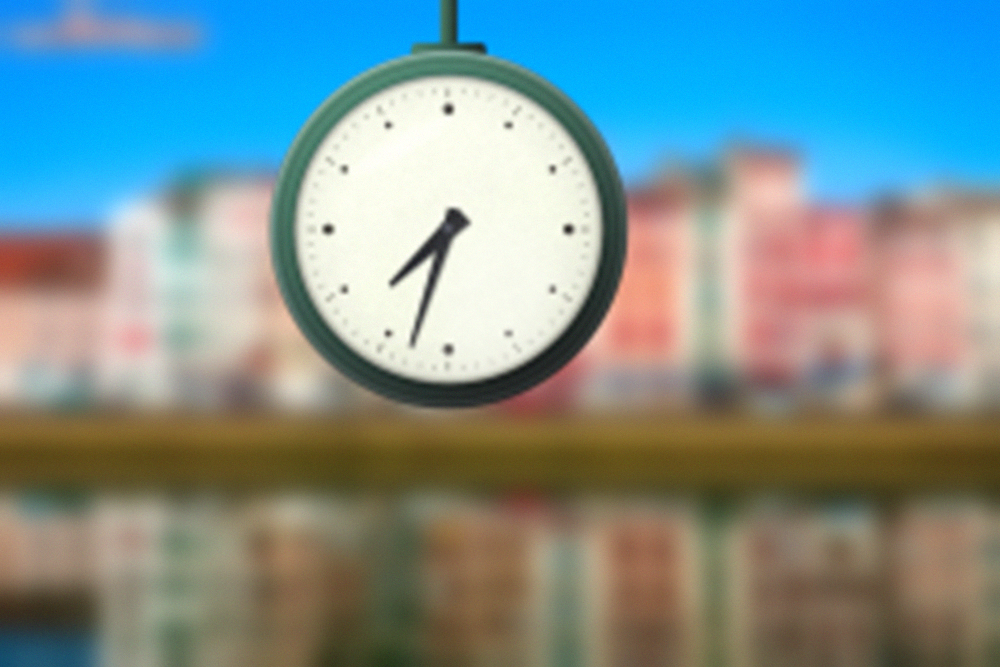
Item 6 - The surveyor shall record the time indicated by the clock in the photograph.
7:33
